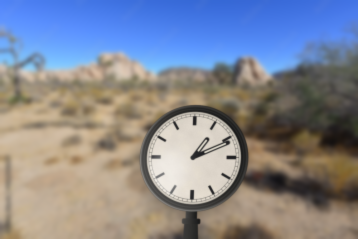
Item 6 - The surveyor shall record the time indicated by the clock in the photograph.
1:11
